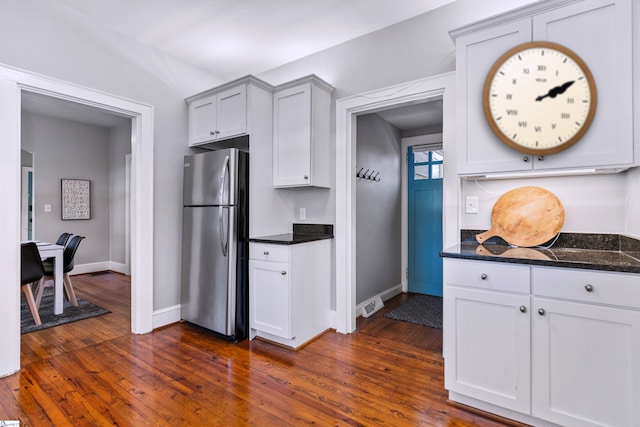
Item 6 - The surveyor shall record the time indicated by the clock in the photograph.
2:10
